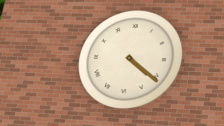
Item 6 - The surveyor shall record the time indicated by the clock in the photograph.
4:21
